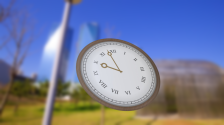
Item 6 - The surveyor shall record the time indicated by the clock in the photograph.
9:58
